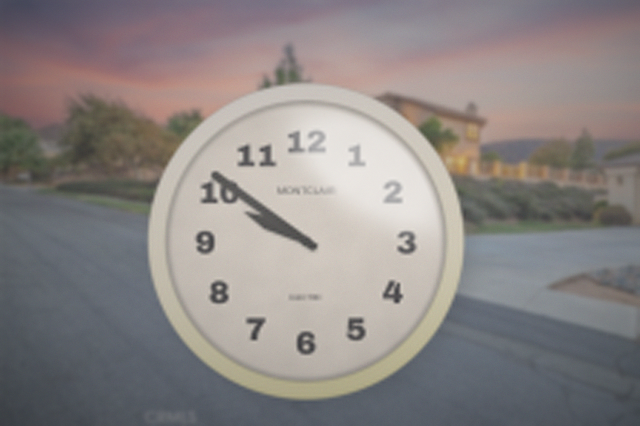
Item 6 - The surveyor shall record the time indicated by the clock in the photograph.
9:51
